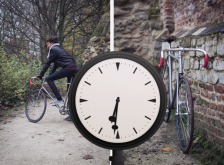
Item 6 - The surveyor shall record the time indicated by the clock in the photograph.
6:31
